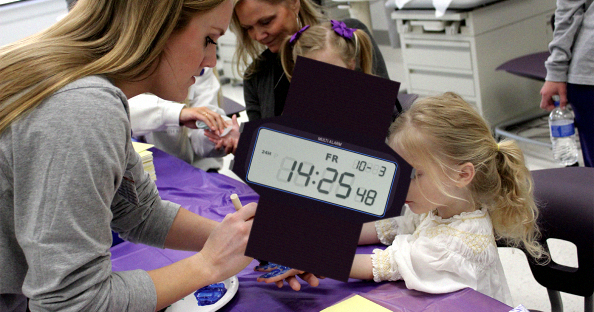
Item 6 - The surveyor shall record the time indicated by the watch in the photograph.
14:25:48
